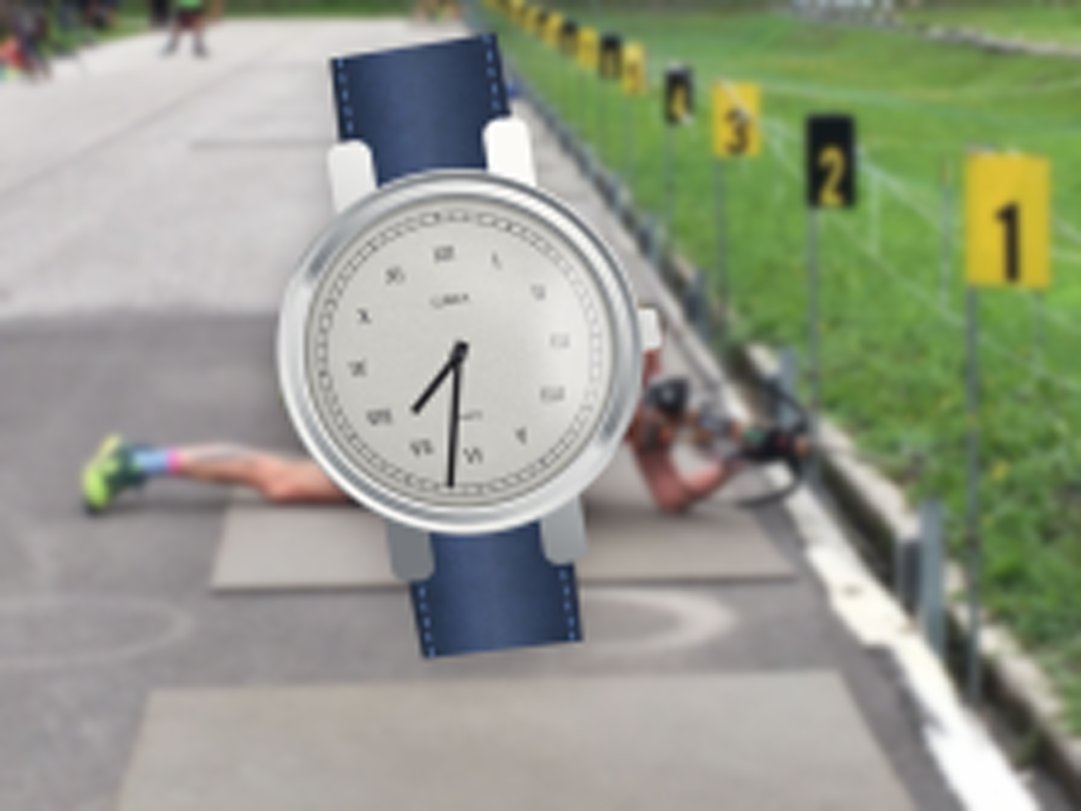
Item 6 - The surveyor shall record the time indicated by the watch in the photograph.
7:32
